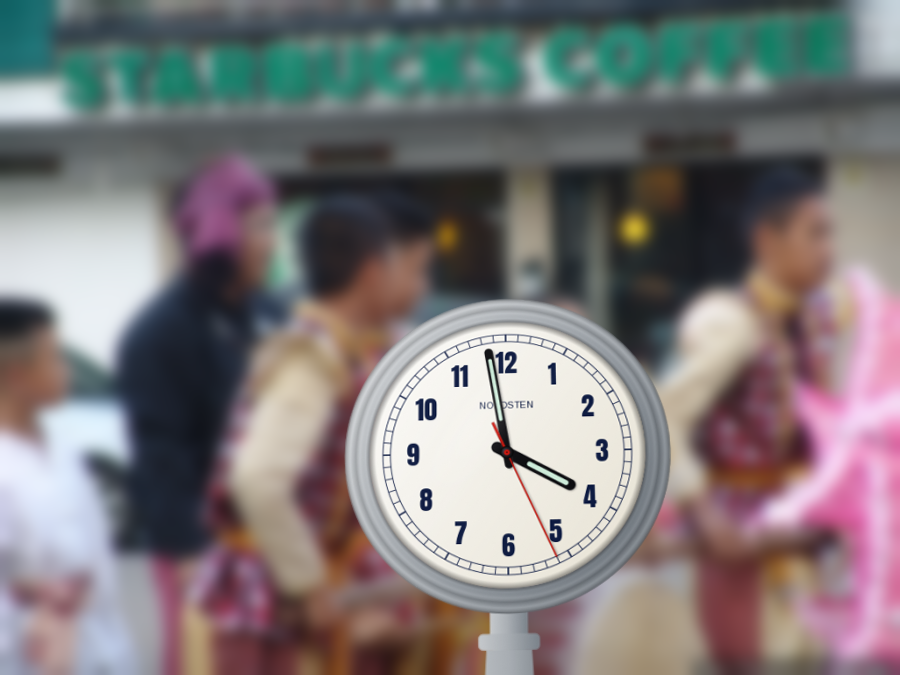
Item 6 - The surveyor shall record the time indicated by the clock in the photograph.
3:58:26
